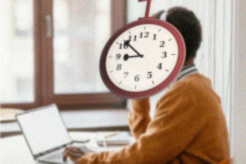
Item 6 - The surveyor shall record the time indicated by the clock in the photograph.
8:52
